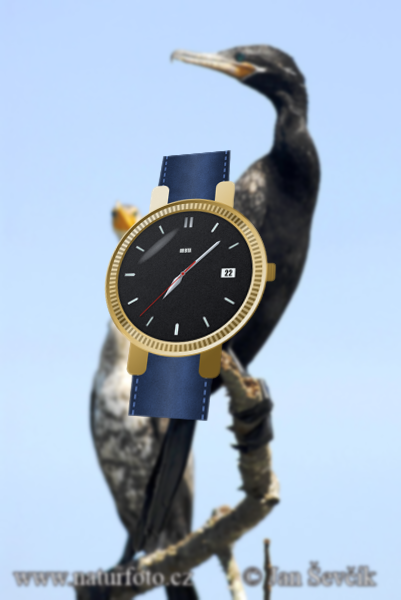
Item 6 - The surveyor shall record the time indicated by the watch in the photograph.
7:07:37
